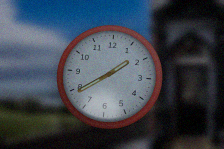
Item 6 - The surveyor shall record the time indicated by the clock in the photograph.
1:39
